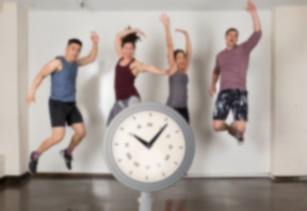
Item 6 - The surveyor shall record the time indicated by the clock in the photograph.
10:06
